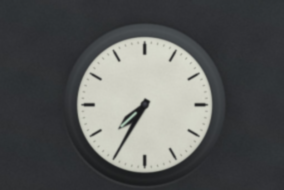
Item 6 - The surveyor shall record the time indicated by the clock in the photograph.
7:35
